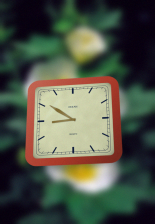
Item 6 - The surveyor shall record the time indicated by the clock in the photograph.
8:51
